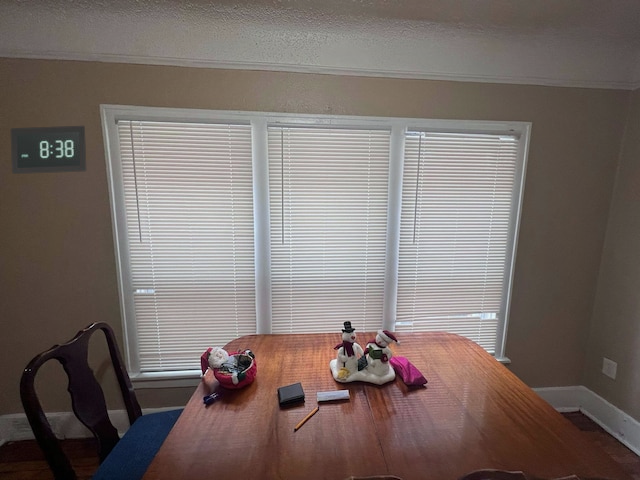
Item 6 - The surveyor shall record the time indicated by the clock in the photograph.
8:38
